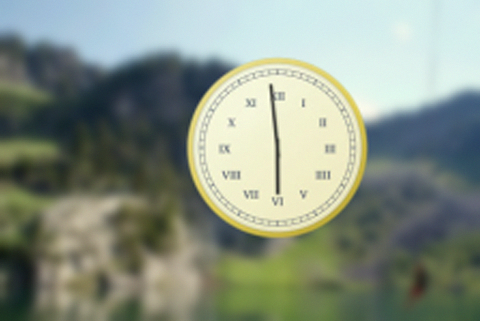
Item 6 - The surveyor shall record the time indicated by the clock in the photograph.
5:59
